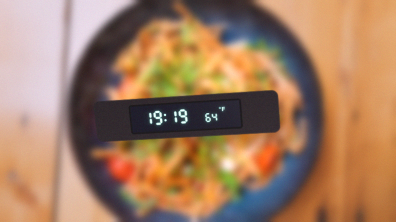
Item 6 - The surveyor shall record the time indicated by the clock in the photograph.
19:19
